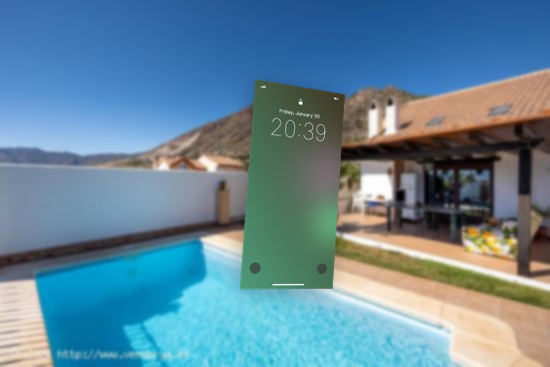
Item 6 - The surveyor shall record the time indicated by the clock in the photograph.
20:39
